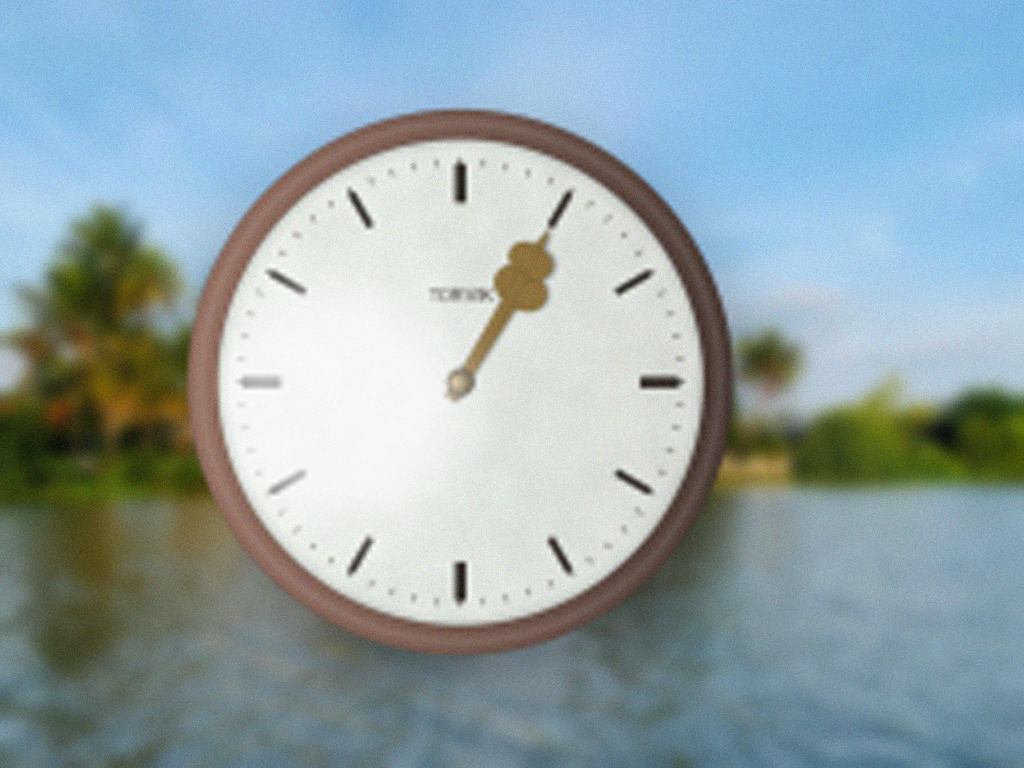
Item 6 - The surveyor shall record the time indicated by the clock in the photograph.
1:05
